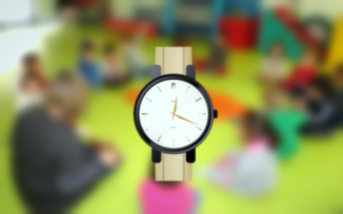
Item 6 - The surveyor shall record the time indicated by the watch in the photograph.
12:19
